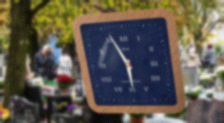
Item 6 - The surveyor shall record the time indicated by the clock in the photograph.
5:56
